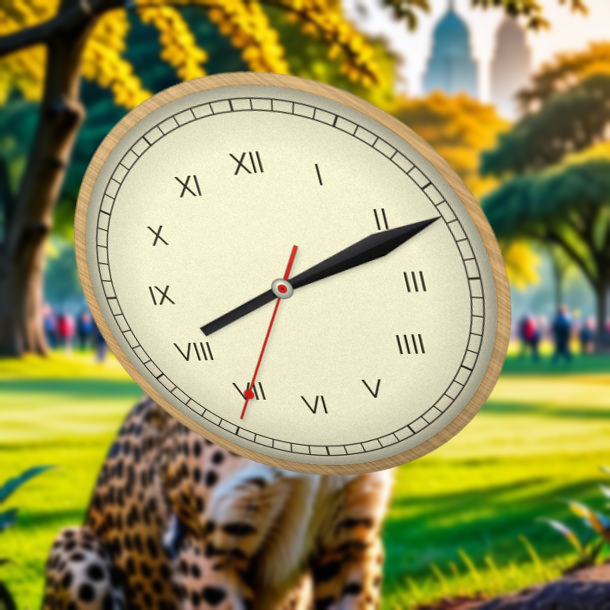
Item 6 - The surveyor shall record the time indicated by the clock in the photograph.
8:11:35
